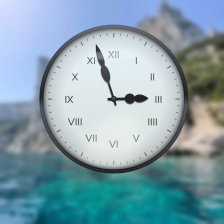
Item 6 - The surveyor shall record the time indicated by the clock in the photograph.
2:57
